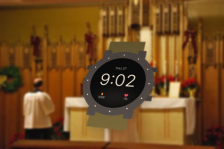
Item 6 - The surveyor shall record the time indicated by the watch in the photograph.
9:02
